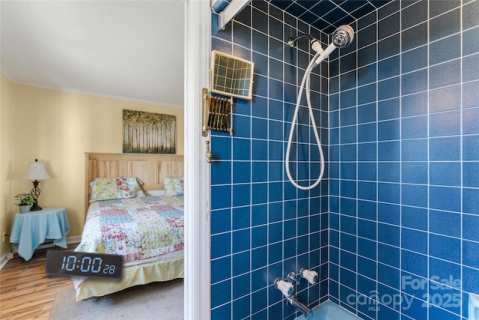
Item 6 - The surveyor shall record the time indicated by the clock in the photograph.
10:00:28
